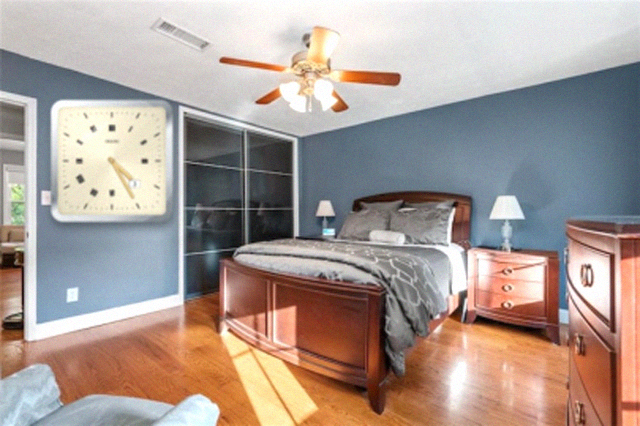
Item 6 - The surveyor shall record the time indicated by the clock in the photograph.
4:25
